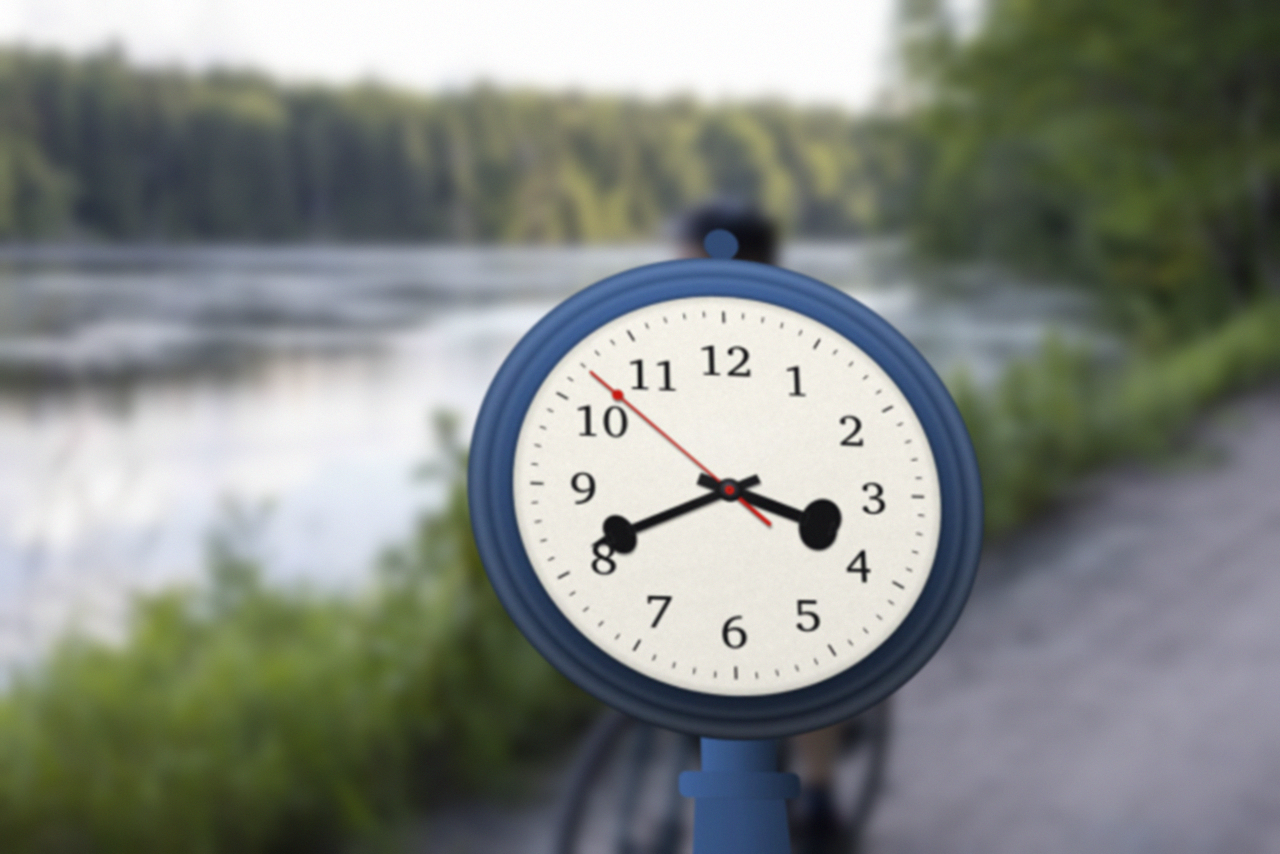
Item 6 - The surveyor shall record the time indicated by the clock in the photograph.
3:40:52
